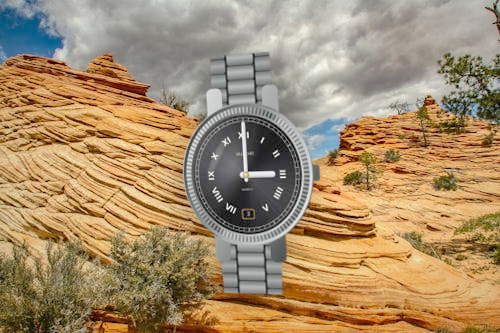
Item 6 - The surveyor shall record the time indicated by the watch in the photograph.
3:00
